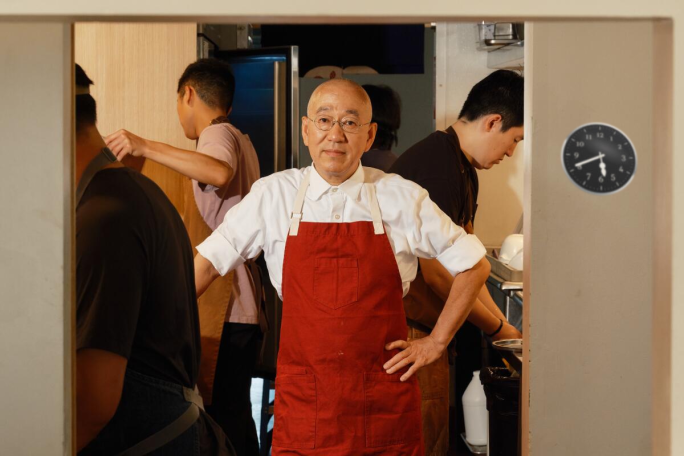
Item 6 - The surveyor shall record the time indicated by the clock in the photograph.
5:41
